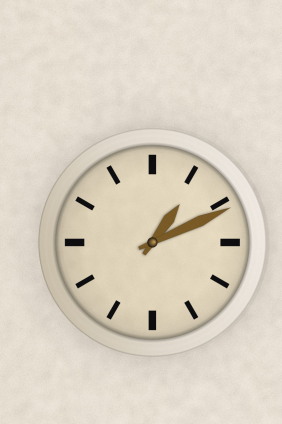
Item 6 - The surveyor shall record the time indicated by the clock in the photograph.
1:11
